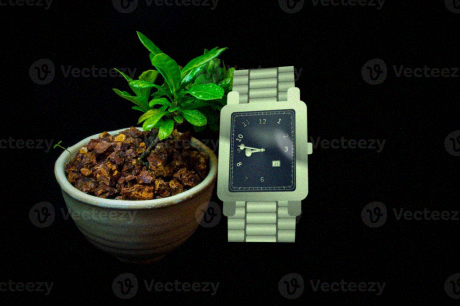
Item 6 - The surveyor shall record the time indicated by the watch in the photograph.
8:47
